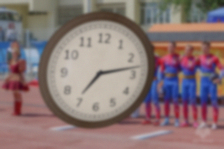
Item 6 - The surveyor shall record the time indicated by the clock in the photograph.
7:13
